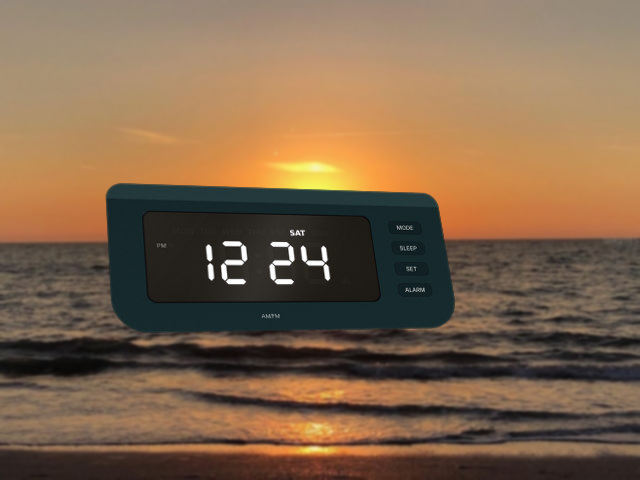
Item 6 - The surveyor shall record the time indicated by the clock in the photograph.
12:24
